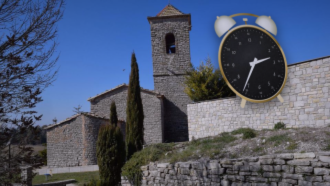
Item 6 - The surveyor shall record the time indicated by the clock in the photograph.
2:36
